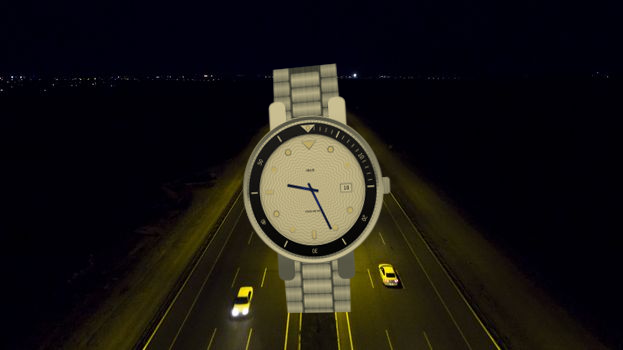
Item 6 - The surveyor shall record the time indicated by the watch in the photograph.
9:26
